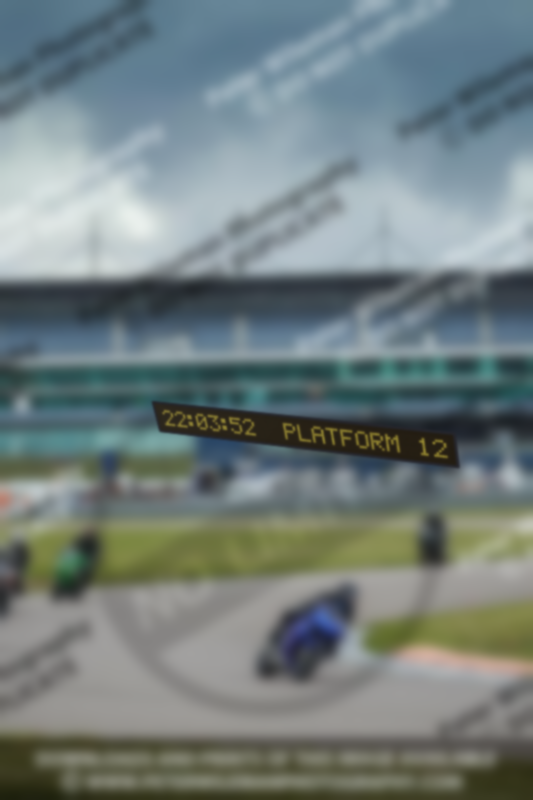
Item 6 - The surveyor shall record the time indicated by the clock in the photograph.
22:03:52
